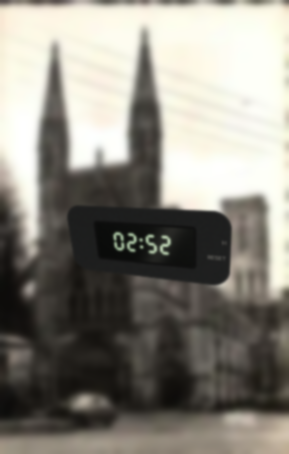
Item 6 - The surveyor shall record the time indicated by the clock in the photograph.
2:52
